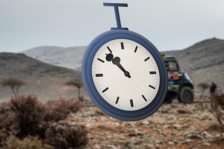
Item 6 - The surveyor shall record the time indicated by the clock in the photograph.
10:53
